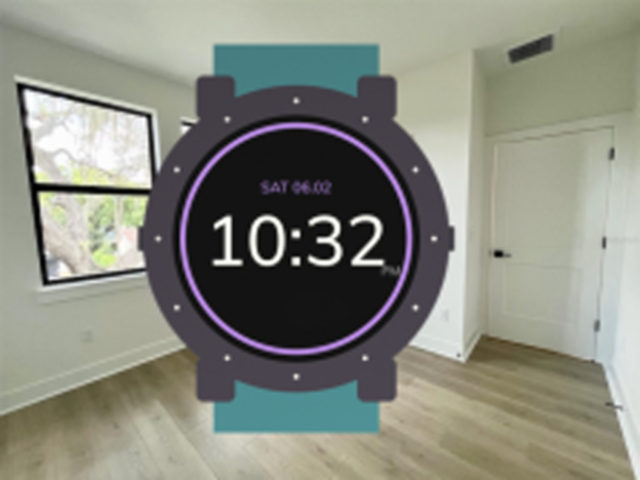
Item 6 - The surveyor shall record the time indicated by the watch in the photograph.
10:32
